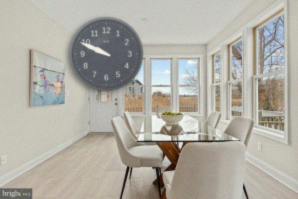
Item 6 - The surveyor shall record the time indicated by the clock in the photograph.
9:49
